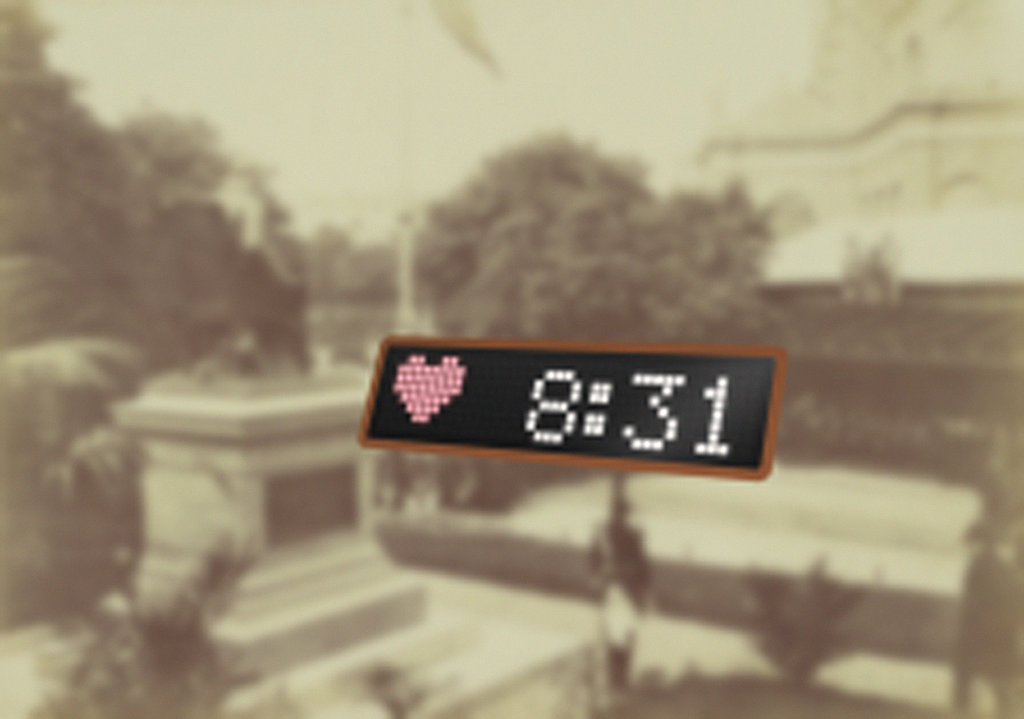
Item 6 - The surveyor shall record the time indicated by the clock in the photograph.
8:31
